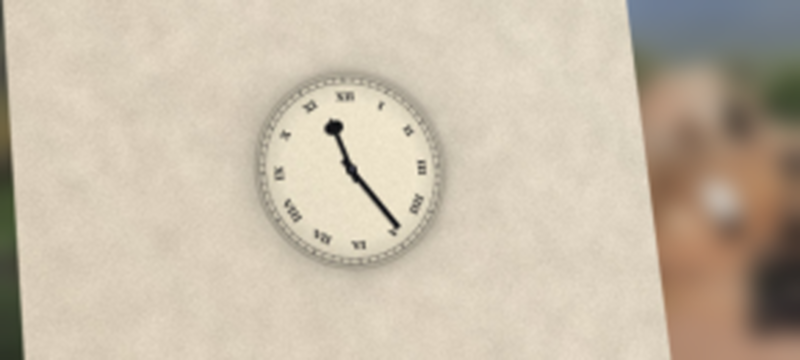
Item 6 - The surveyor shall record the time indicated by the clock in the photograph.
11:24
